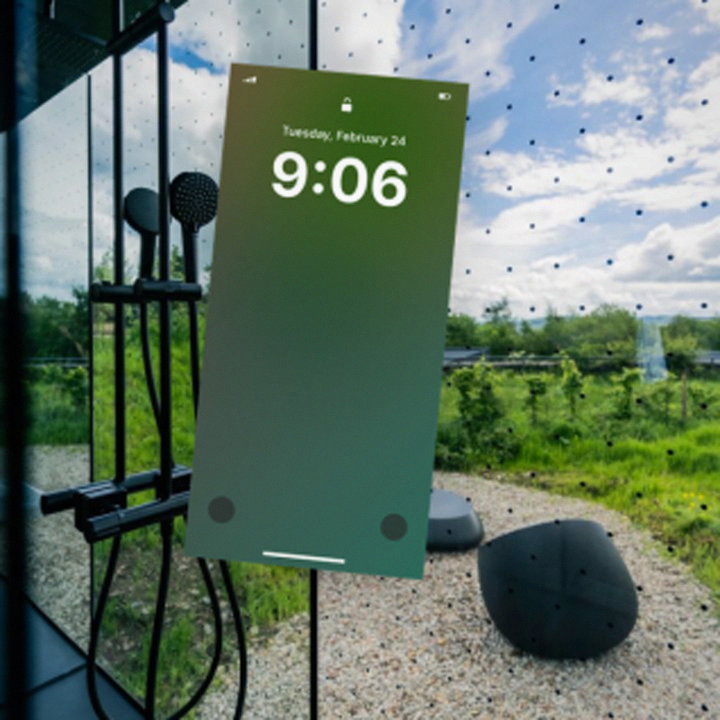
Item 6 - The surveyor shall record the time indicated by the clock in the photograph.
9:06
